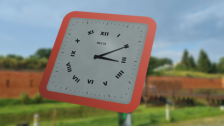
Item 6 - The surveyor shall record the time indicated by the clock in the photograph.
3:10
